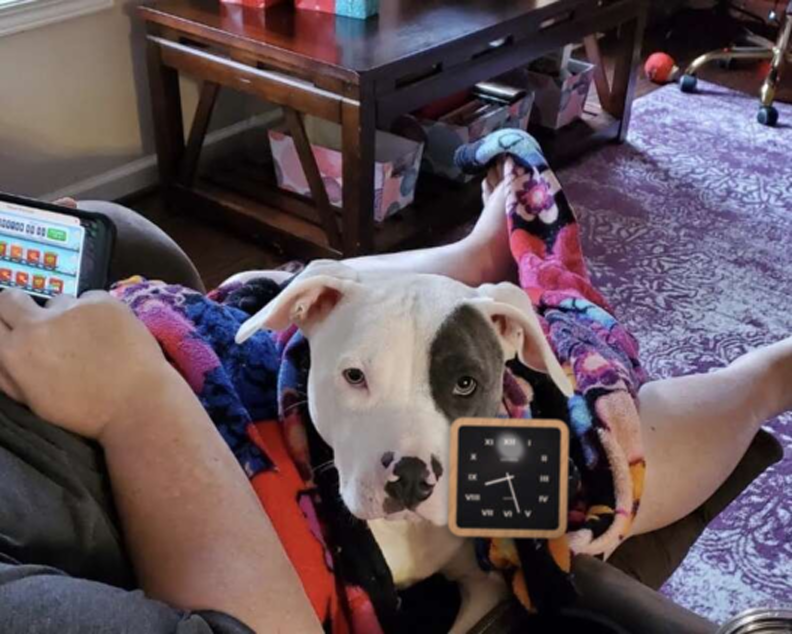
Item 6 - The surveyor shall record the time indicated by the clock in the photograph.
8:27
